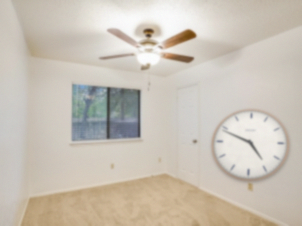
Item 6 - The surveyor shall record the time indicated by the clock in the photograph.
4:49
